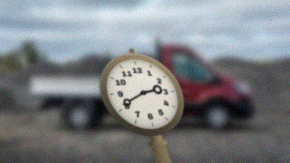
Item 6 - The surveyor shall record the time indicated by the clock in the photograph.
2:41
